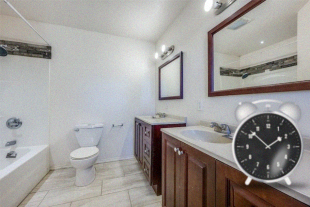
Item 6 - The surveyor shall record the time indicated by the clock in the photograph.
1:52
